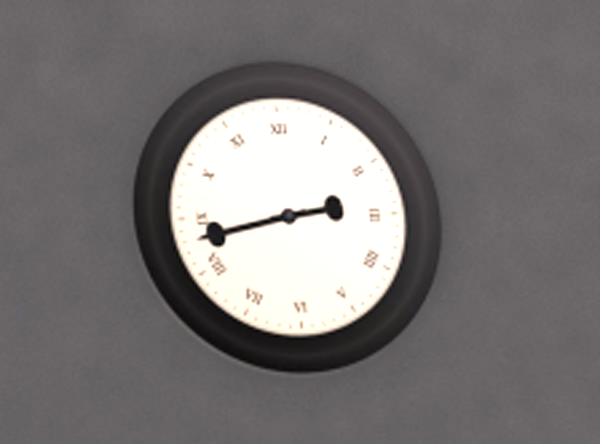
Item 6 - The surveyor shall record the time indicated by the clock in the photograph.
2:43
